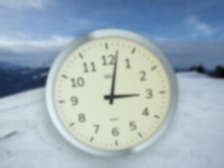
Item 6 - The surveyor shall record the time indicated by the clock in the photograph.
3:02
